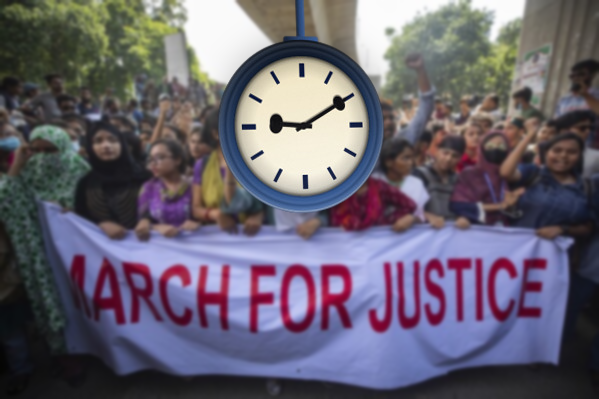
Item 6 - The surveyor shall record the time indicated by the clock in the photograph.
9:10
